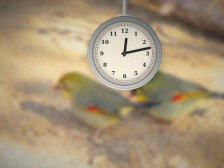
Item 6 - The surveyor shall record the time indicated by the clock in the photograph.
12:13
